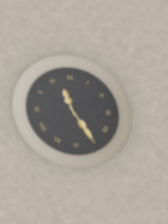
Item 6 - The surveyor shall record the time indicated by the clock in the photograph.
11:25
